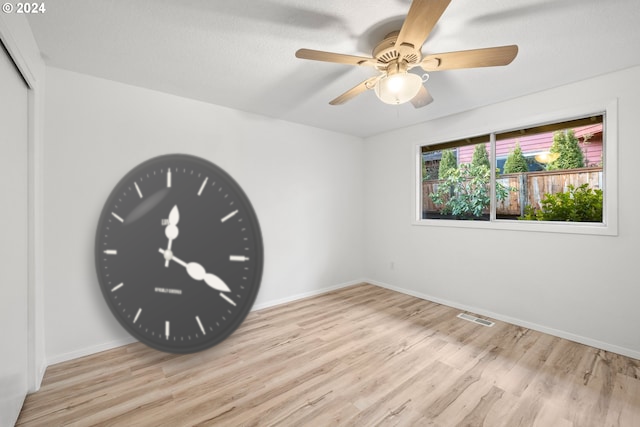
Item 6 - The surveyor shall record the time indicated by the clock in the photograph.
12:19
